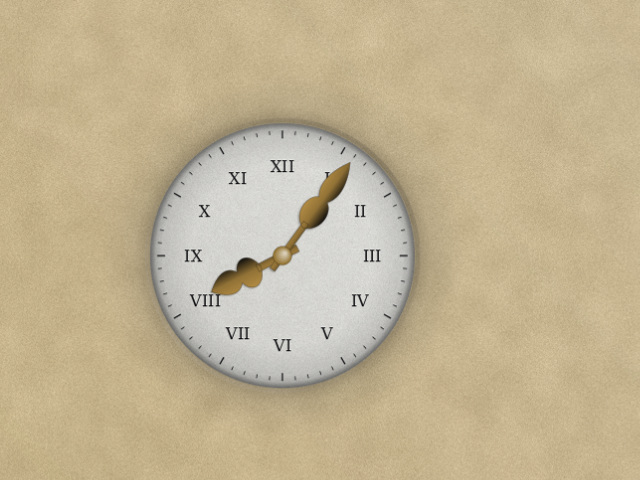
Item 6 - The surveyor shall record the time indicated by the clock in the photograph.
8:06
